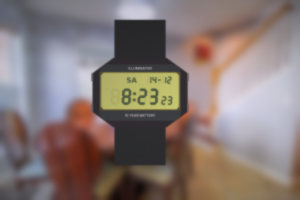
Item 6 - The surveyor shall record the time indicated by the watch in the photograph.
8:23
